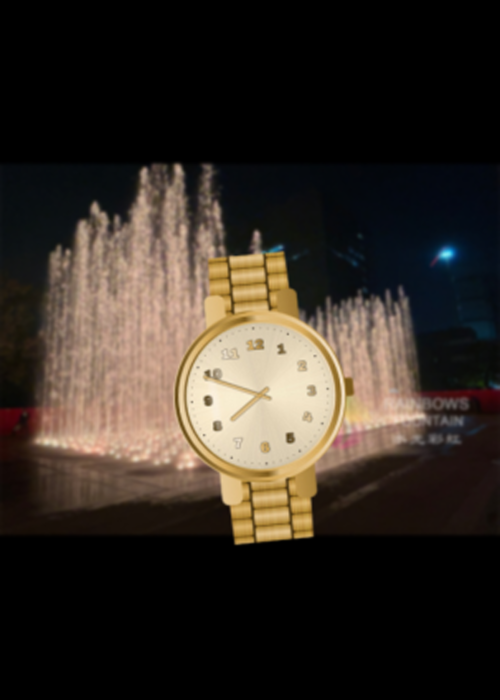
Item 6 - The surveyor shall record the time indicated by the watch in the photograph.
7:49
